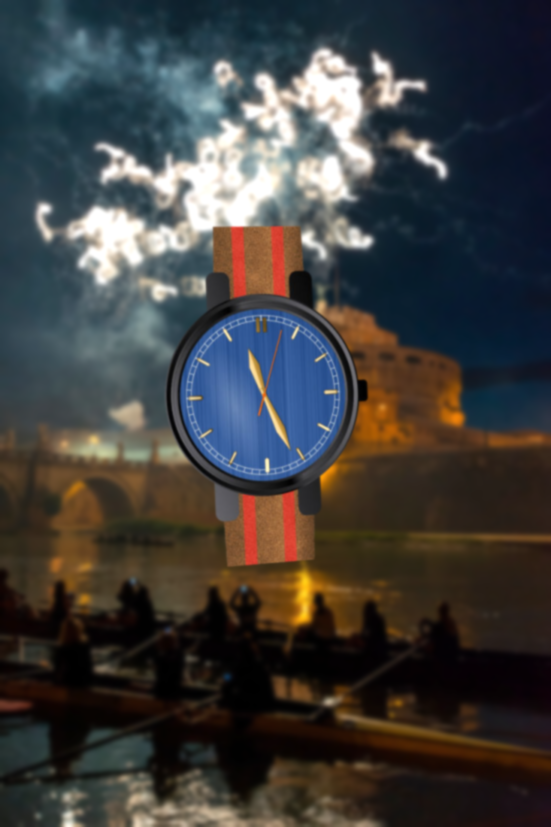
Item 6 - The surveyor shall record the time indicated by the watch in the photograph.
11:26:03
